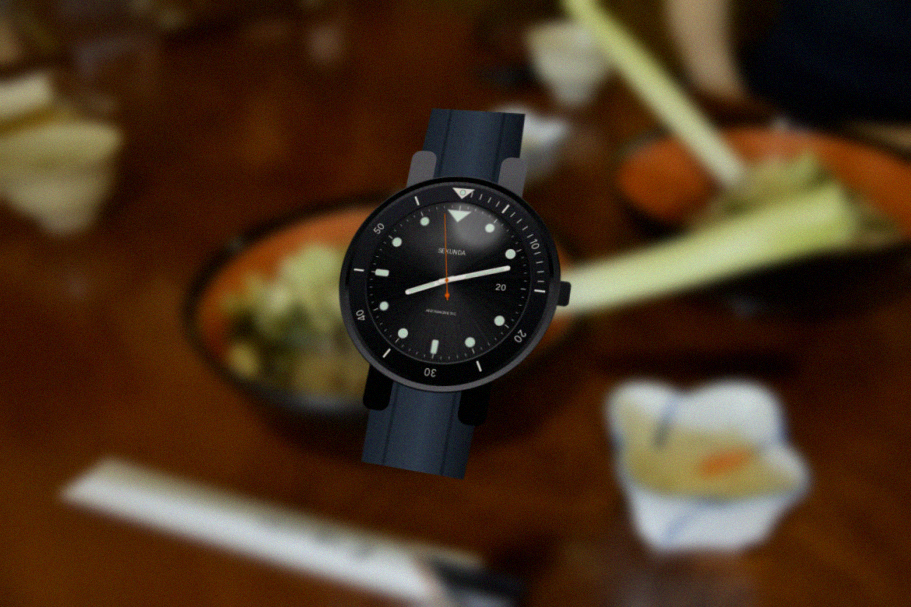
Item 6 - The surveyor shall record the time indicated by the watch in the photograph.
8:11:58
